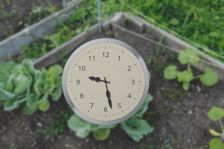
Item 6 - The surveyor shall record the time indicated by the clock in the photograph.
9:28
